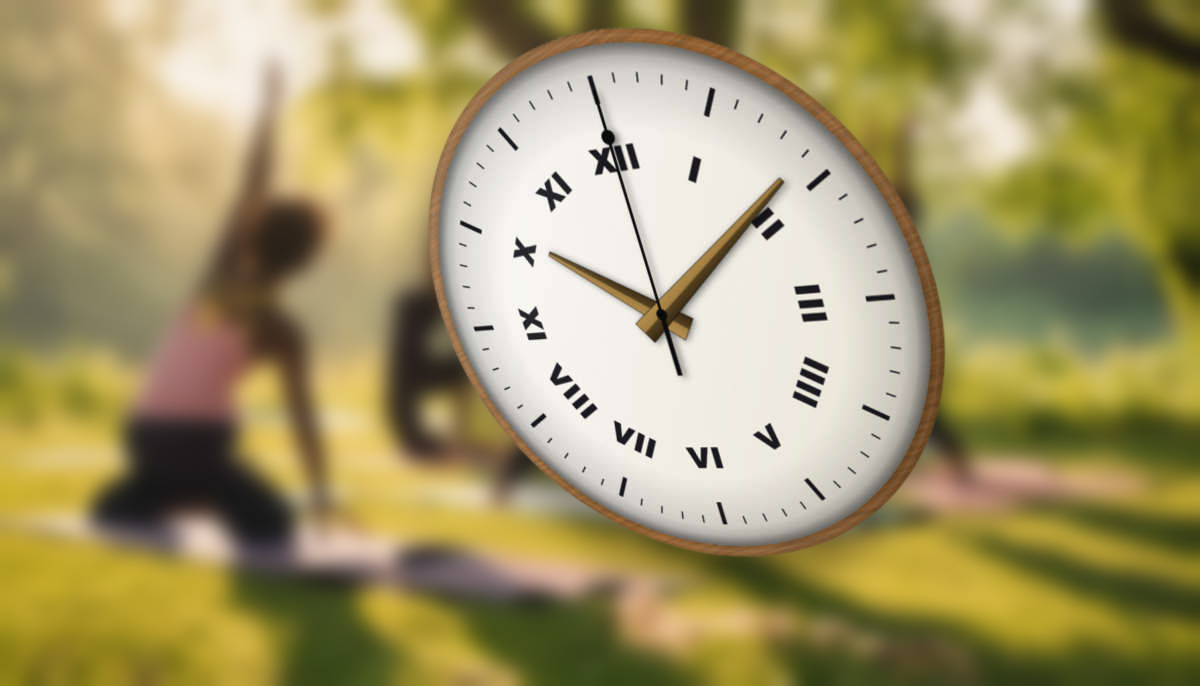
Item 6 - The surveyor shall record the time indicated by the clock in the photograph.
10:09:00
